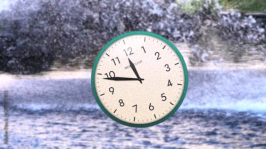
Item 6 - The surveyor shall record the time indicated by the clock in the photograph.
11:49
